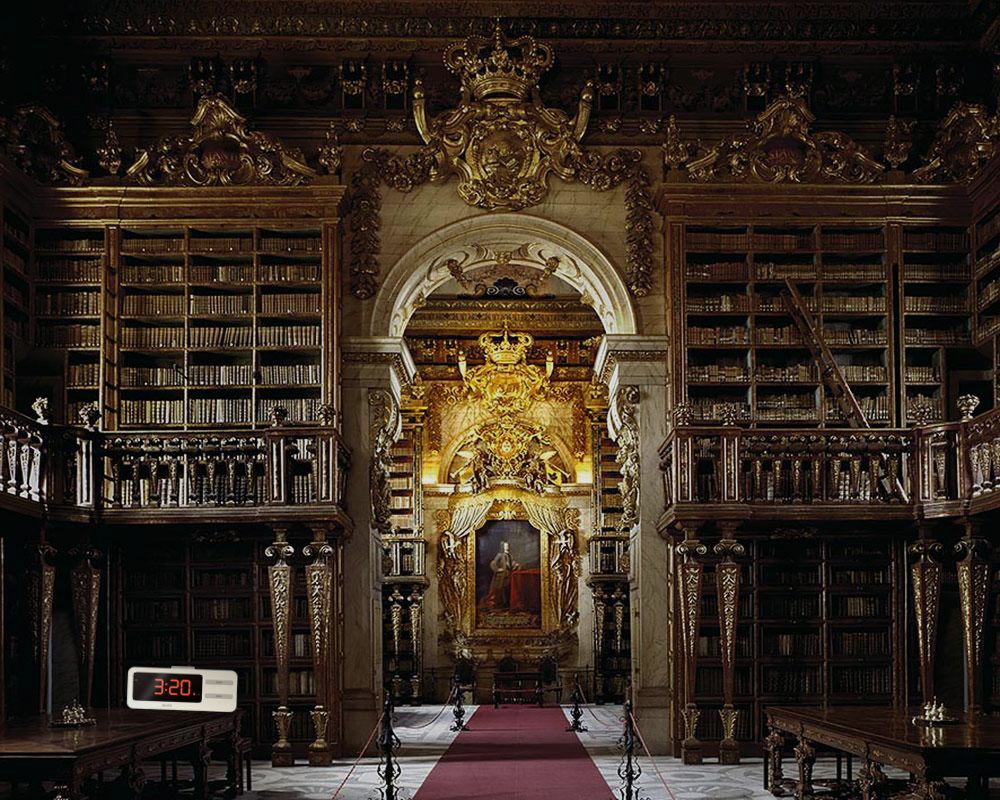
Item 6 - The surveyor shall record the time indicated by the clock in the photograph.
3:20
